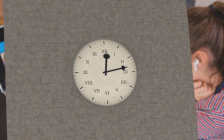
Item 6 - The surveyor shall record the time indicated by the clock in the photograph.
12:13
